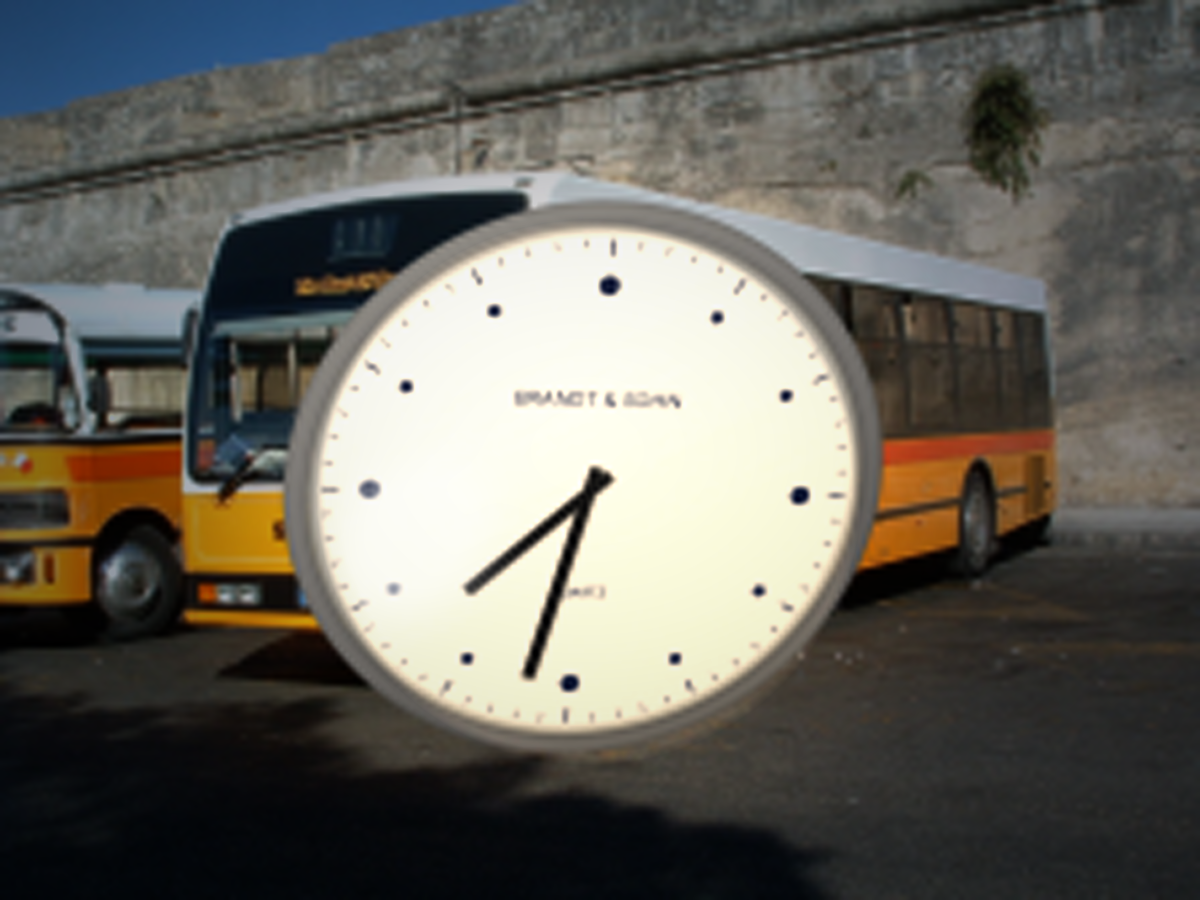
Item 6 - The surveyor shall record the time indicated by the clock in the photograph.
7:32
